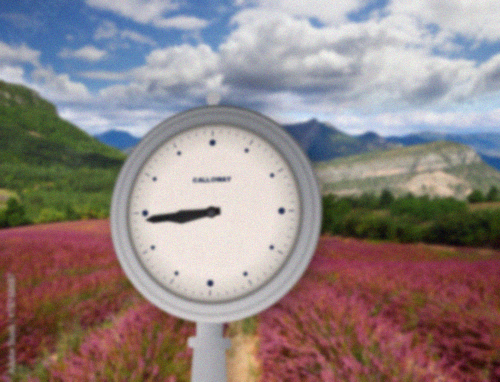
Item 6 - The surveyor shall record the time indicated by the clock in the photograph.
8:44
